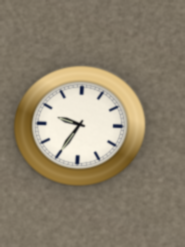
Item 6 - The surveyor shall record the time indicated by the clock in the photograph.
9:35
